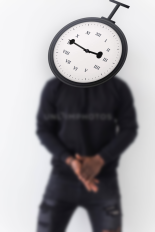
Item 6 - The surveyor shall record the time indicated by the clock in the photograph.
2:46
